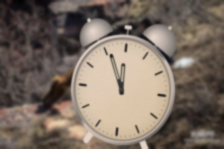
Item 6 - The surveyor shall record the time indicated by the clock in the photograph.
11:56
